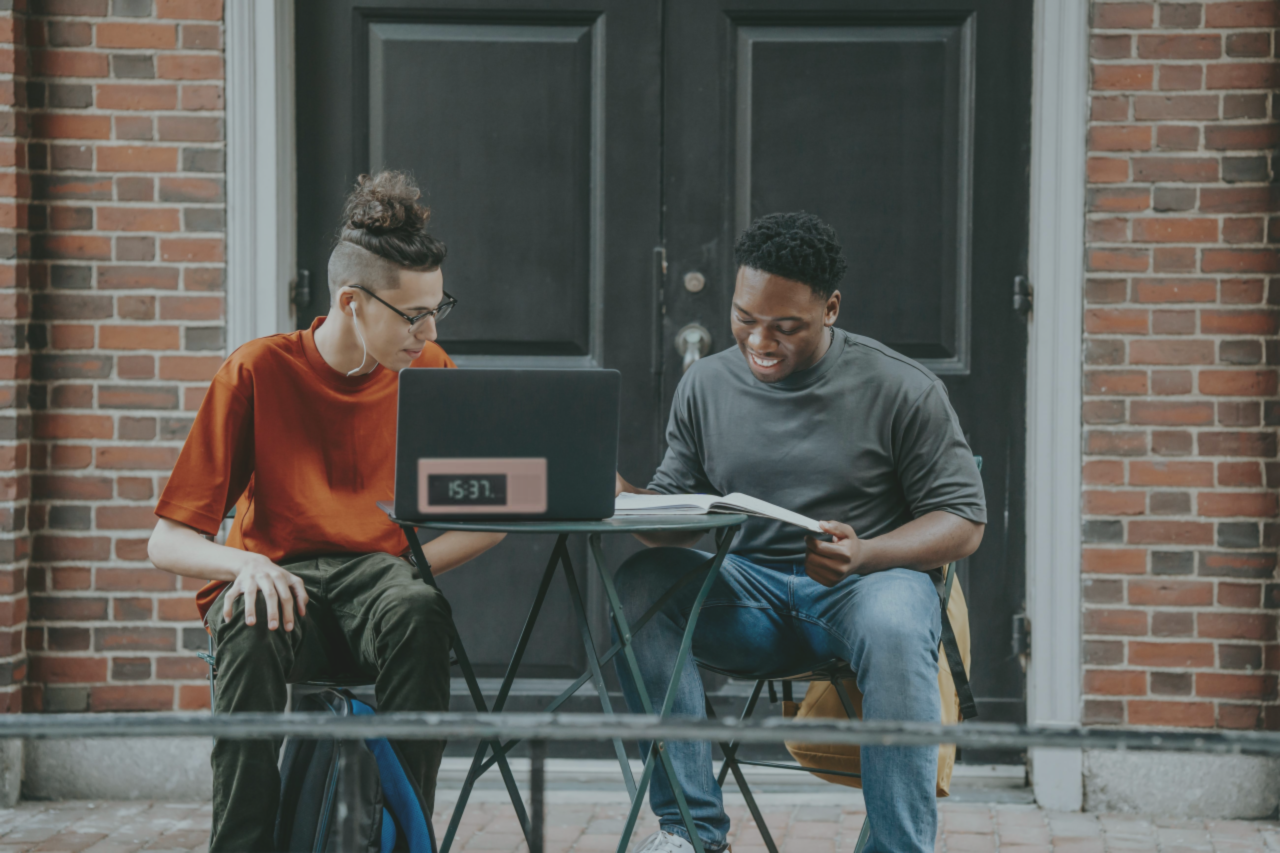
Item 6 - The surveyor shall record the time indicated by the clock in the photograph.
15:37
